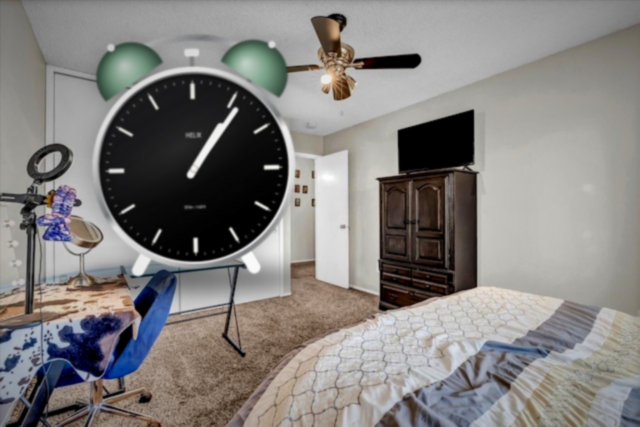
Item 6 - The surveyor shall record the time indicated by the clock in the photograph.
1:06
